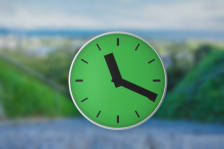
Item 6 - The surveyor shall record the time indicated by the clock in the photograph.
11:19
